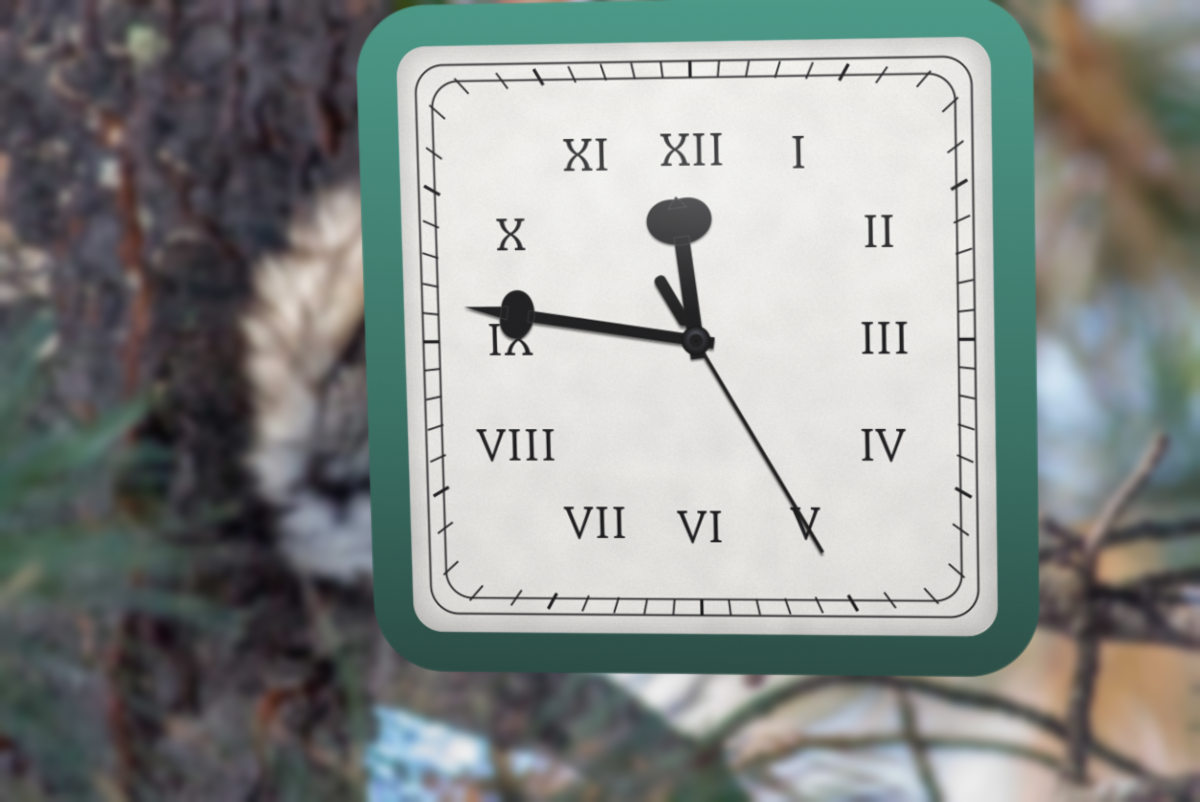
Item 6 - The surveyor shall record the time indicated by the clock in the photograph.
11:46:25
